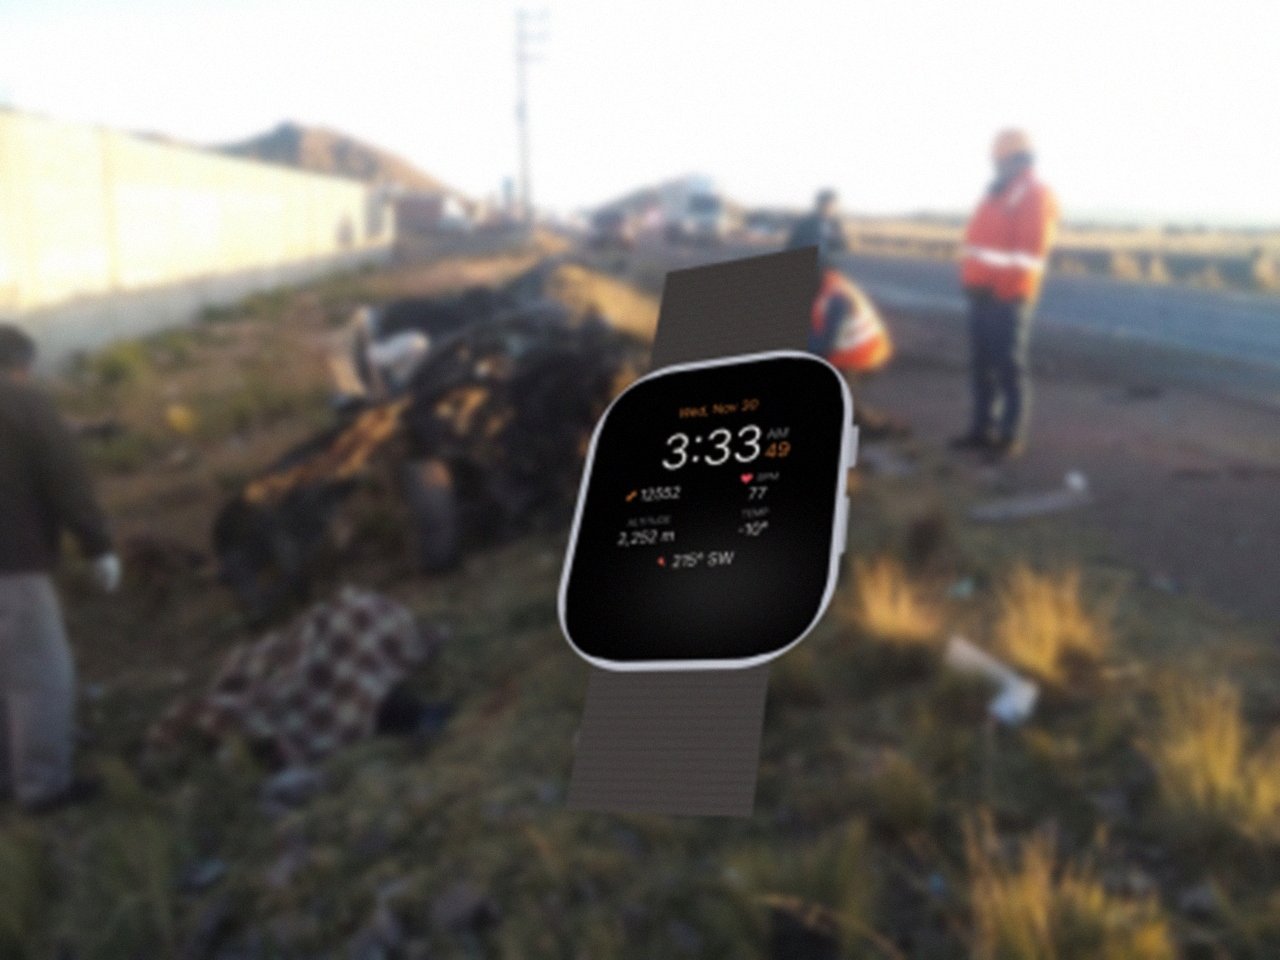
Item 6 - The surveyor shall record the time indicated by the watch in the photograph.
3:33
